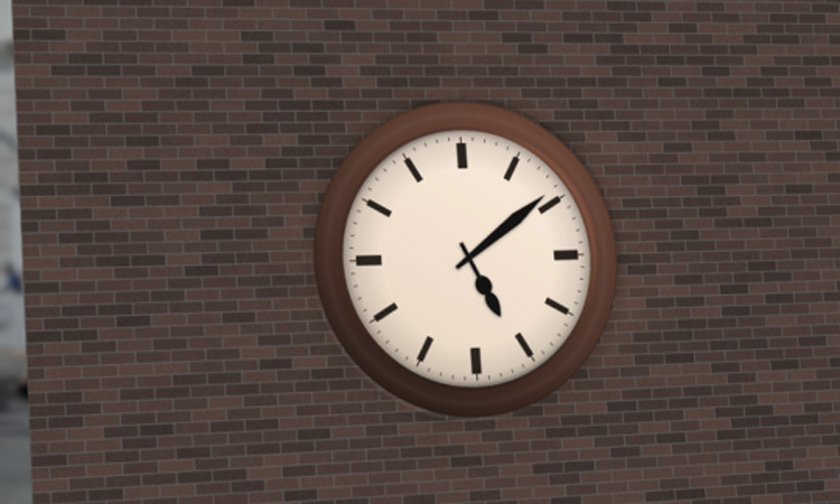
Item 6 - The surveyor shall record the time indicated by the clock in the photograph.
5:09
